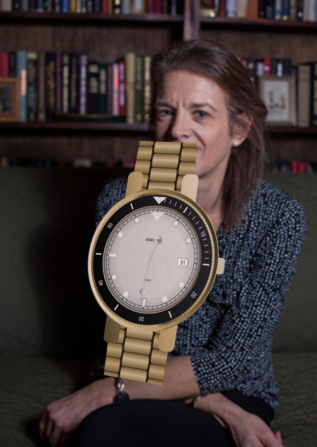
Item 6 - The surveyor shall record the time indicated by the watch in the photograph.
12:31
